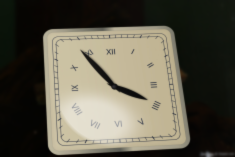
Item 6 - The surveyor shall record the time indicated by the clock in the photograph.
3:54
